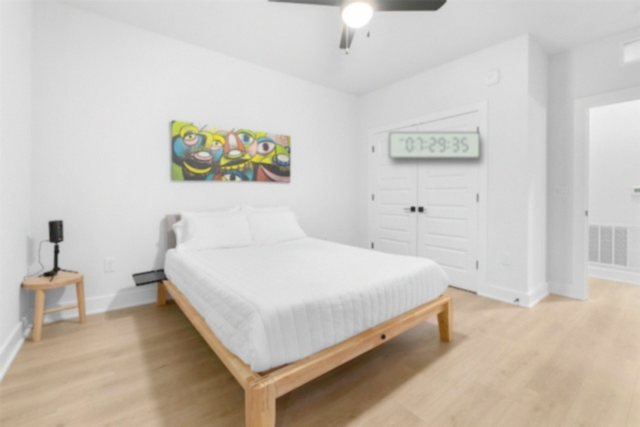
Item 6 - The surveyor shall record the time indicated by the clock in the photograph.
7:29:35
